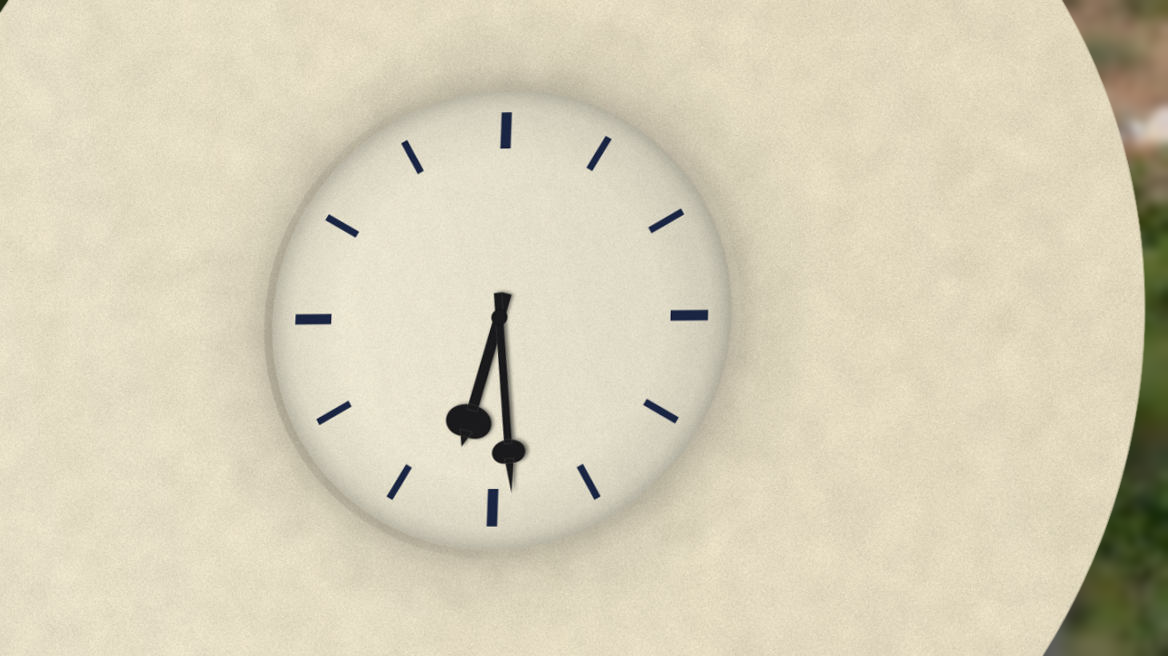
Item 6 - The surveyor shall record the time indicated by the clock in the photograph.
6:29
